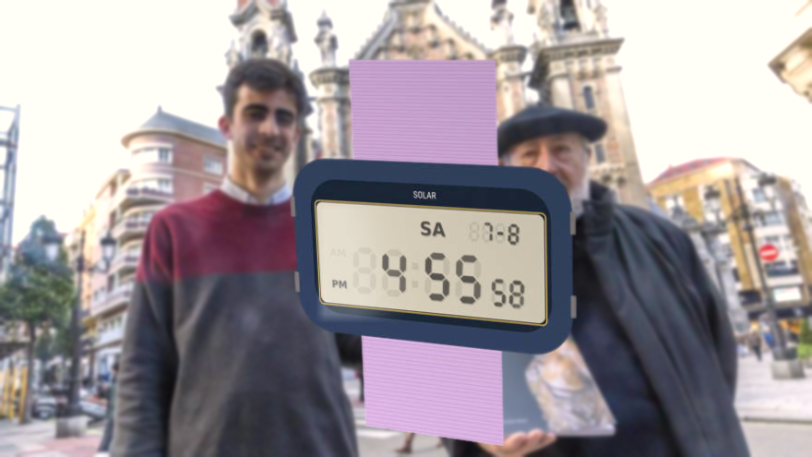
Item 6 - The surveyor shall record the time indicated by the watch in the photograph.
4:55:58
